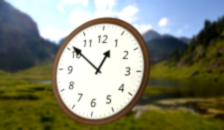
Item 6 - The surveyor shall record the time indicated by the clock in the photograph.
12:51
